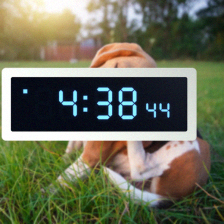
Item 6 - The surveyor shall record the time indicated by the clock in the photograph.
4:38:44
